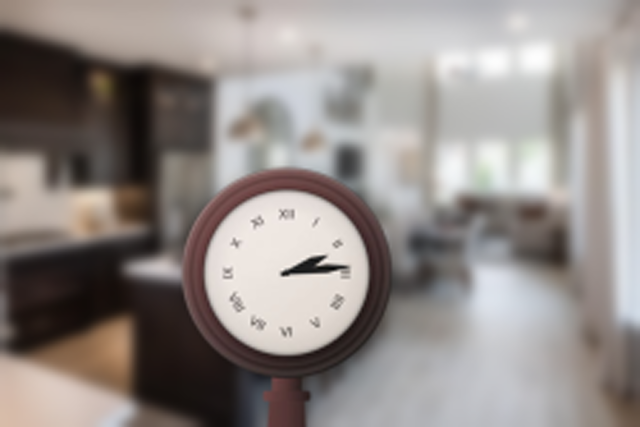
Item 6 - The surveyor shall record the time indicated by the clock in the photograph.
2:14
